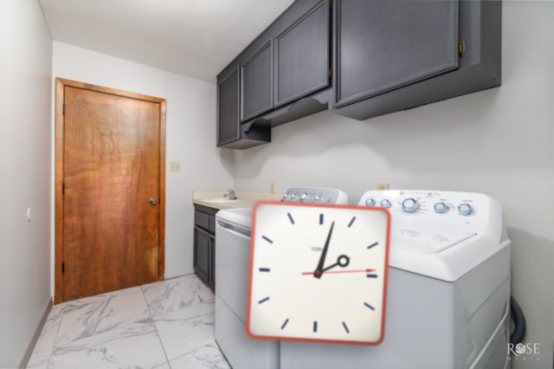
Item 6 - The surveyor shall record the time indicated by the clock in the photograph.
2:02:14
